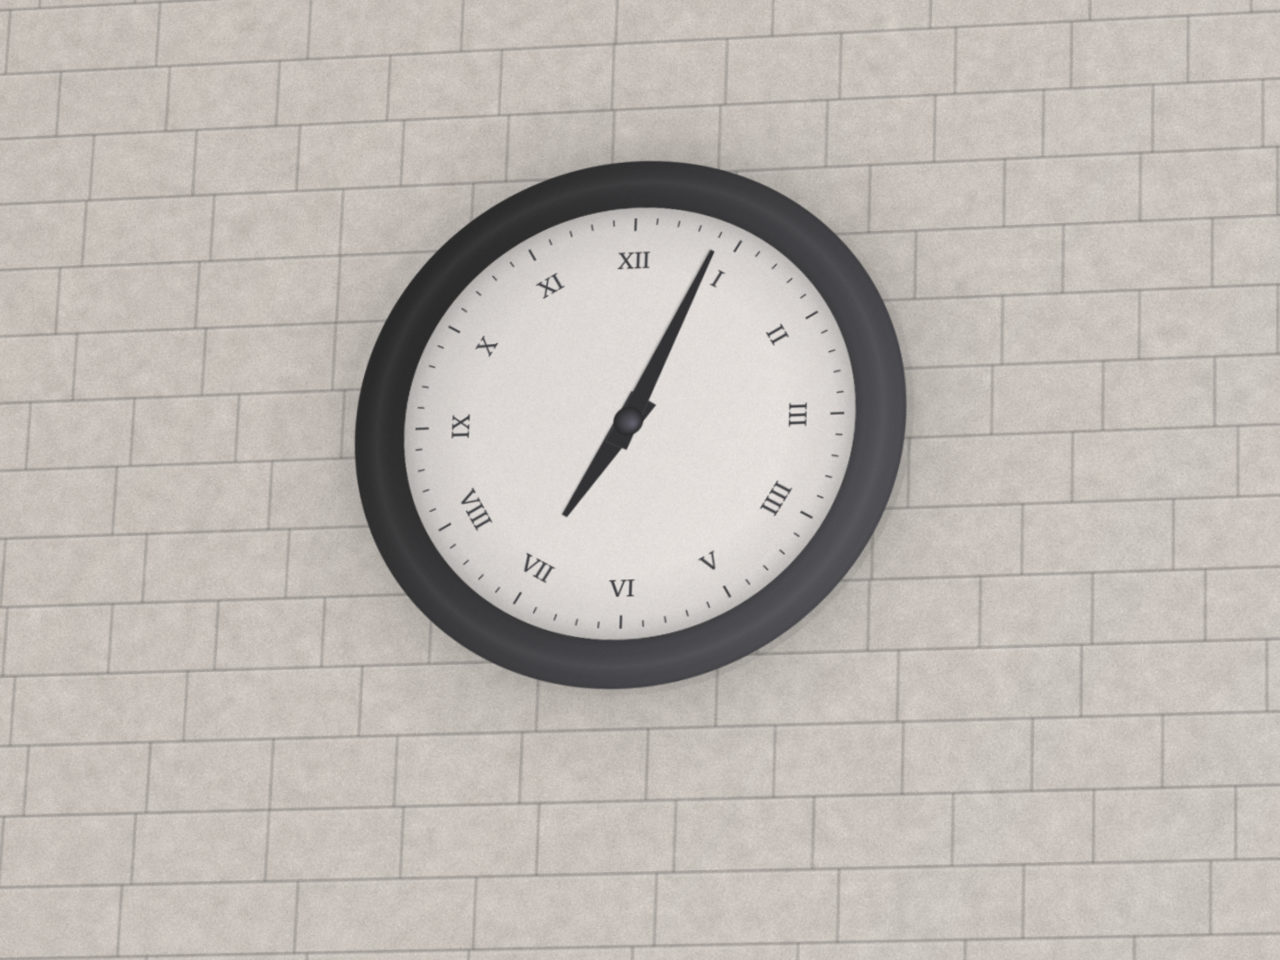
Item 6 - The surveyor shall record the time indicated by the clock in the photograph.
7:04
